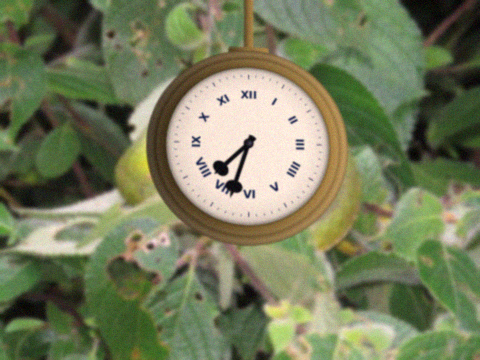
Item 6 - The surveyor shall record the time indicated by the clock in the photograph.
7:33
